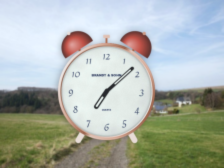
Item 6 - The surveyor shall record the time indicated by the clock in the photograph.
7:08
